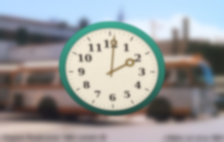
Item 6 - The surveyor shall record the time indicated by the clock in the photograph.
2:01
